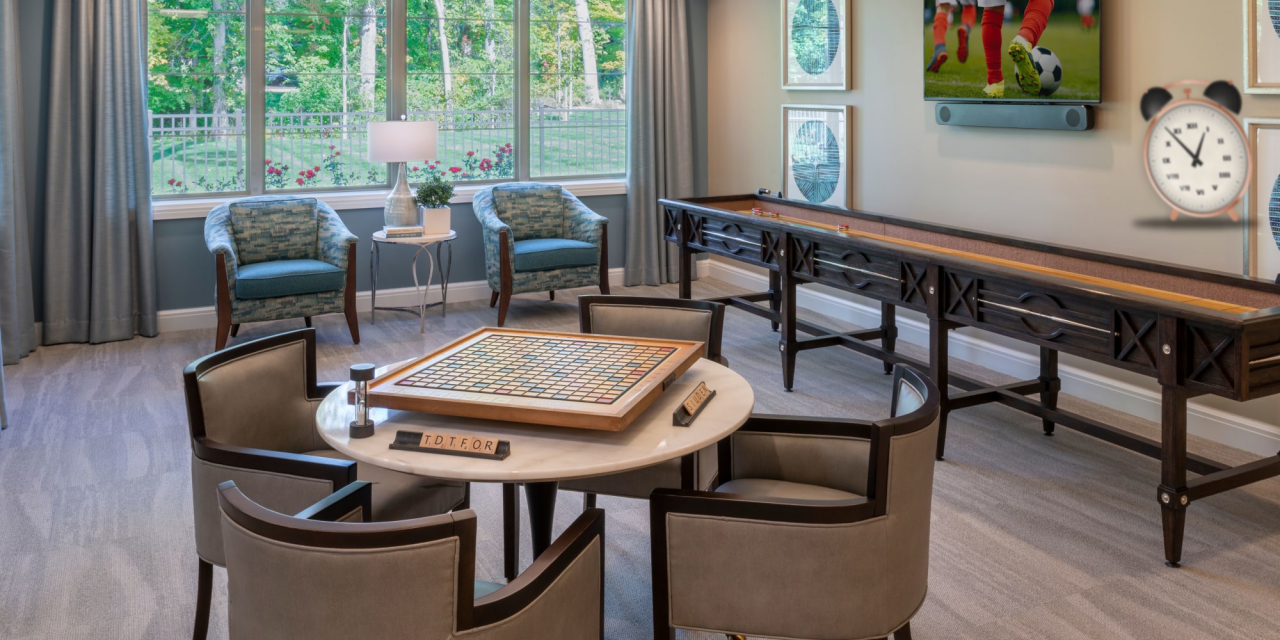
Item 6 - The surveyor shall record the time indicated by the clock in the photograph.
12:53
